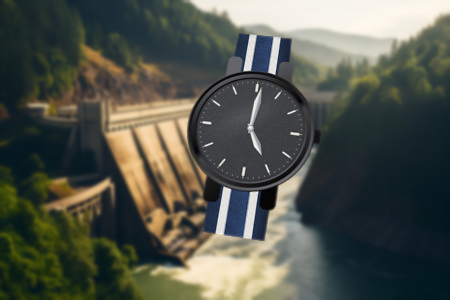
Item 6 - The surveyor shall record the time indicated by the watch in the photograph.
5:01
